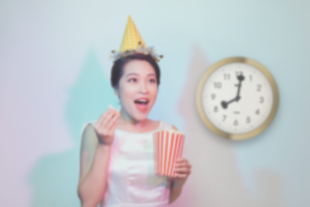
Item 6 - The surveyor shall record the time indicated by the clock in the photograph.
8:01
